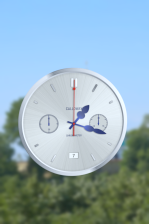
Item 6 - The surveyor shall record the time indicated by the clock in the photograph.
1:18
